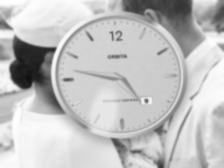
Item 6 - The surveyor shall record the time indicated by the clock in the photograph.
4:47
